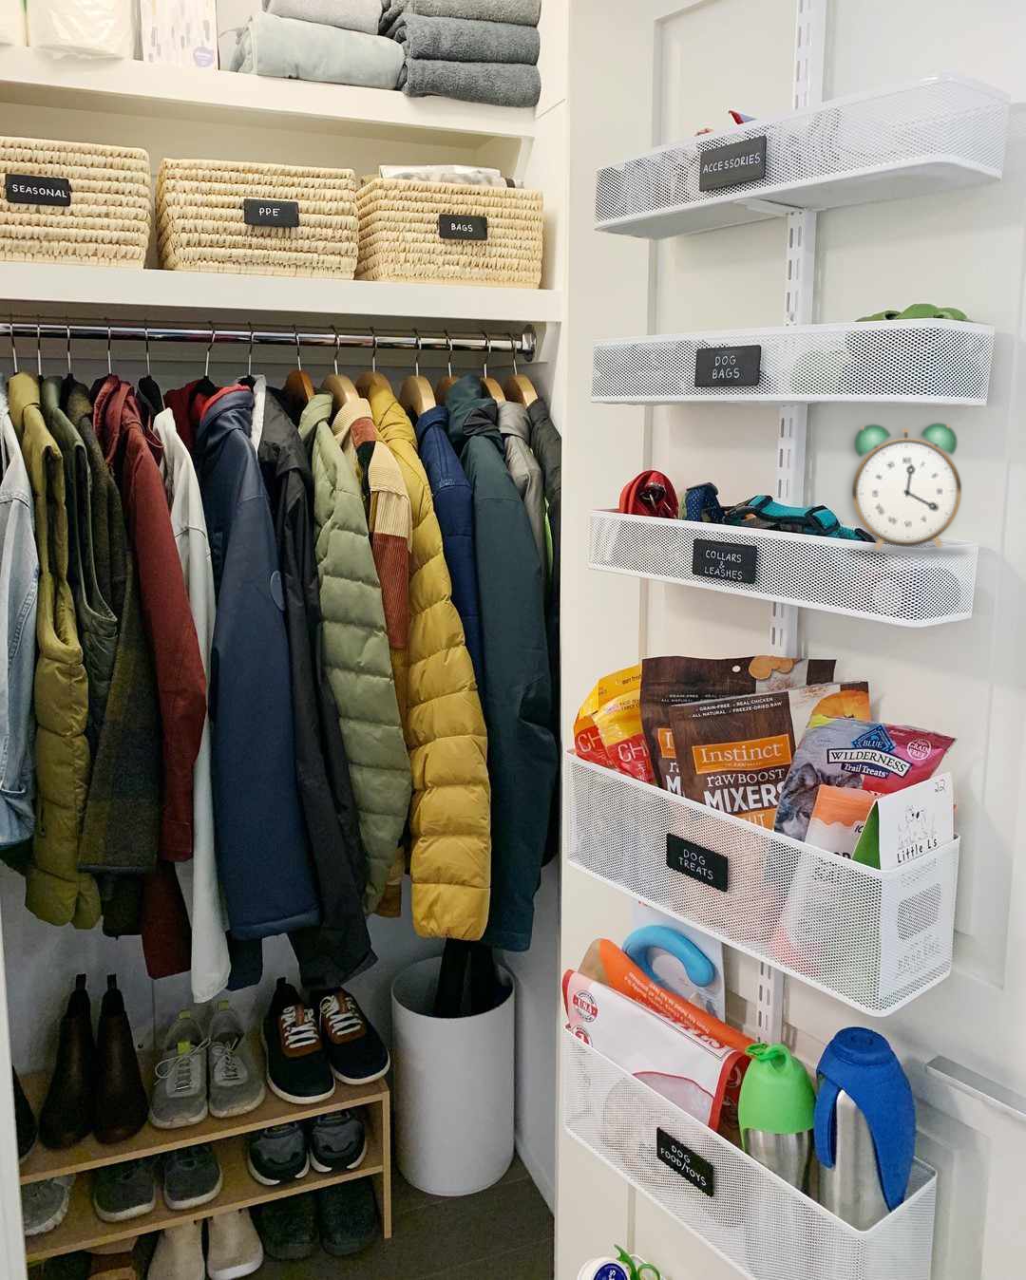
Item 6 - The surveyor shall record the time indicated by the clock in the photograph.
12:20
